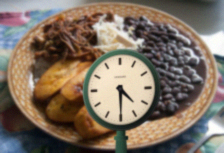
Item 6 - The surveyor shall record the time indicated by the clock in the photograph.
4:30
